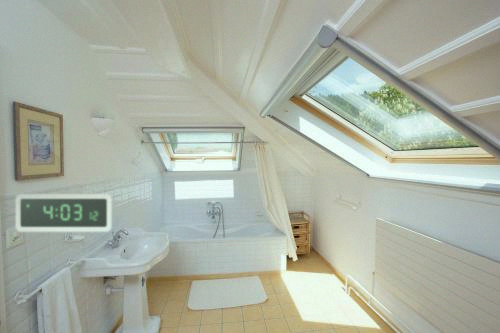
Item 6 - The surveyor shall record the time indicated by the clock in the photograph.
4:03
